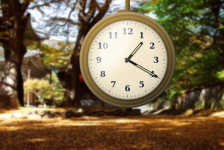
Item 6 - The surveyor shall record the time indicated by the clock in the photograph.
1:20
